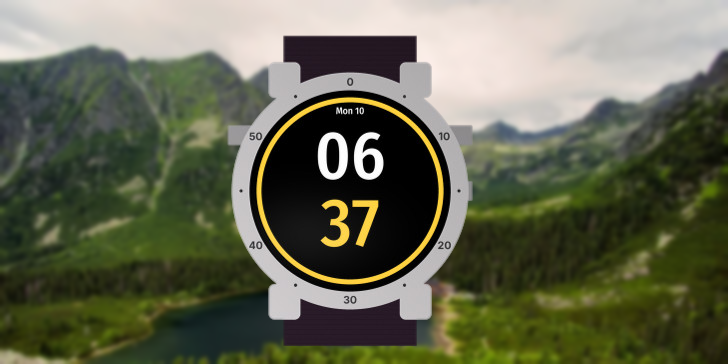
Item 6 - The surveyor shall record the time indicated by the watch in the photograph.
6:37
